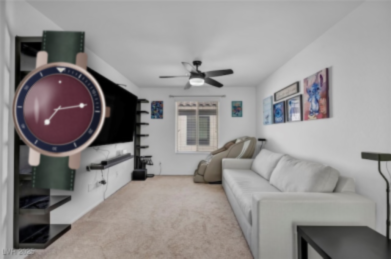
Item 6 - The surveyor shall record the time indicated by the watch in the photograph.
7:13
